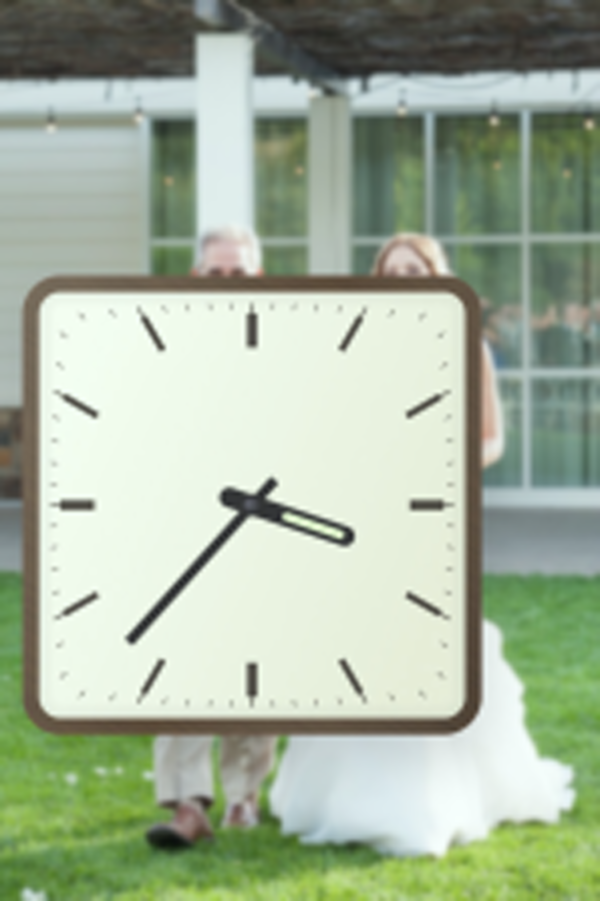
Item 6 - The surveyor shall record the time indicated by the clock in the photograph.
3:37
